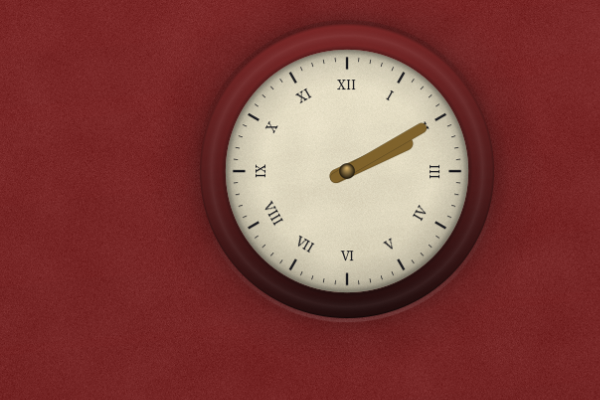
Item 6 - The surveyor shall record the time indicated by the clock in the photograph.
2:10
